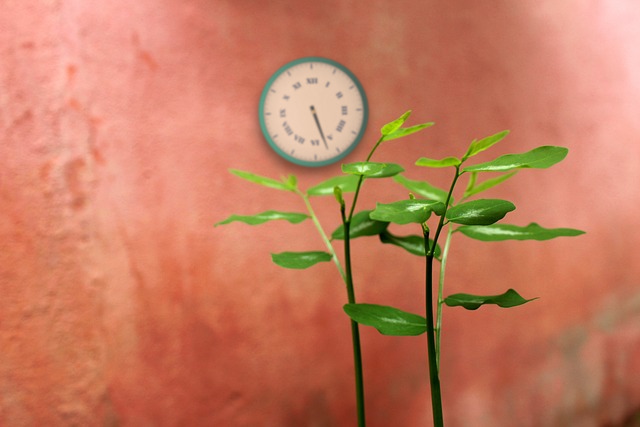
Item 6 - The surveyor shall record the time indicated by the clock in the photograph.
5:27
